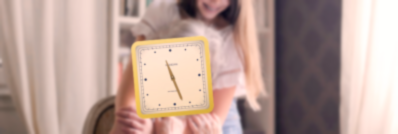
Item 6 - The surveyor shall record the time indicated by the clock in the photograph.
11:27
